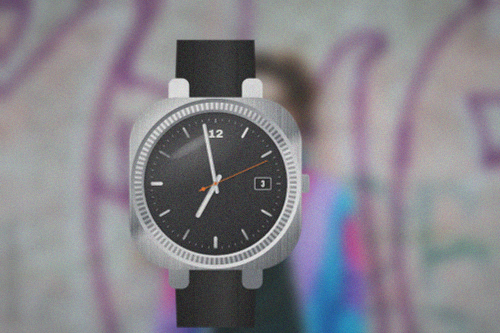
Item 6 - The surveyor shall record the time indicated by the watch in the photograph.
6:58:11
